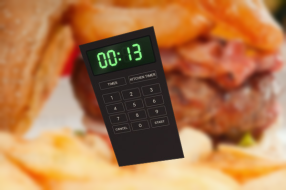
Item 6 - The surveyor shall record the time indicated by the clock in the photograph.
0:13
